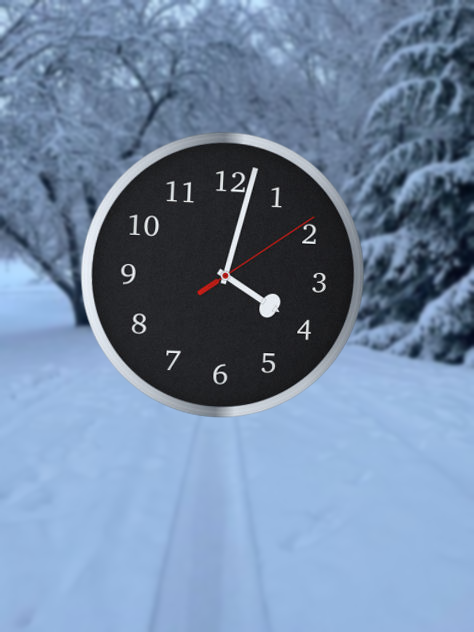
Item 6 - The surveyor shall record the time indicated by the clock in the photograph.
4:02:09
